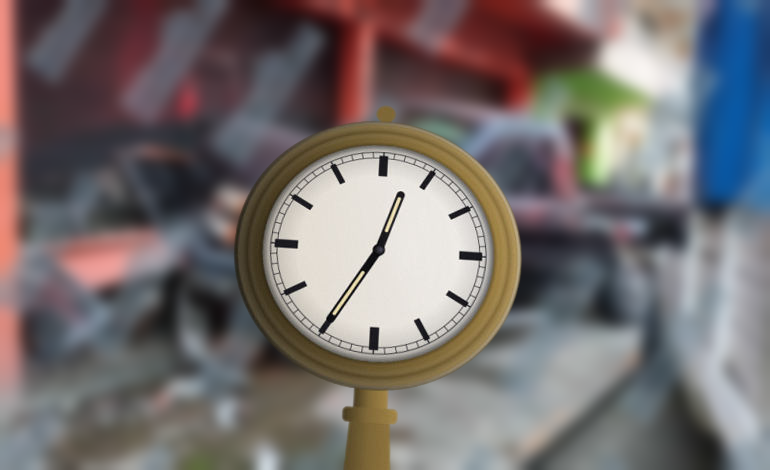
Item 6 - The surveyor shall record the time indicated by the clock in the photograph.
12:35
